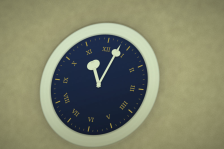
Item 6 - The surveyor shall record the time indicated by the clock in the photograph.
11:03
